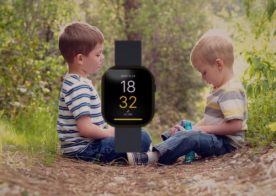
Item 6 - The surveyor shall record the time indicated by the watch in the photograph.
18:32
